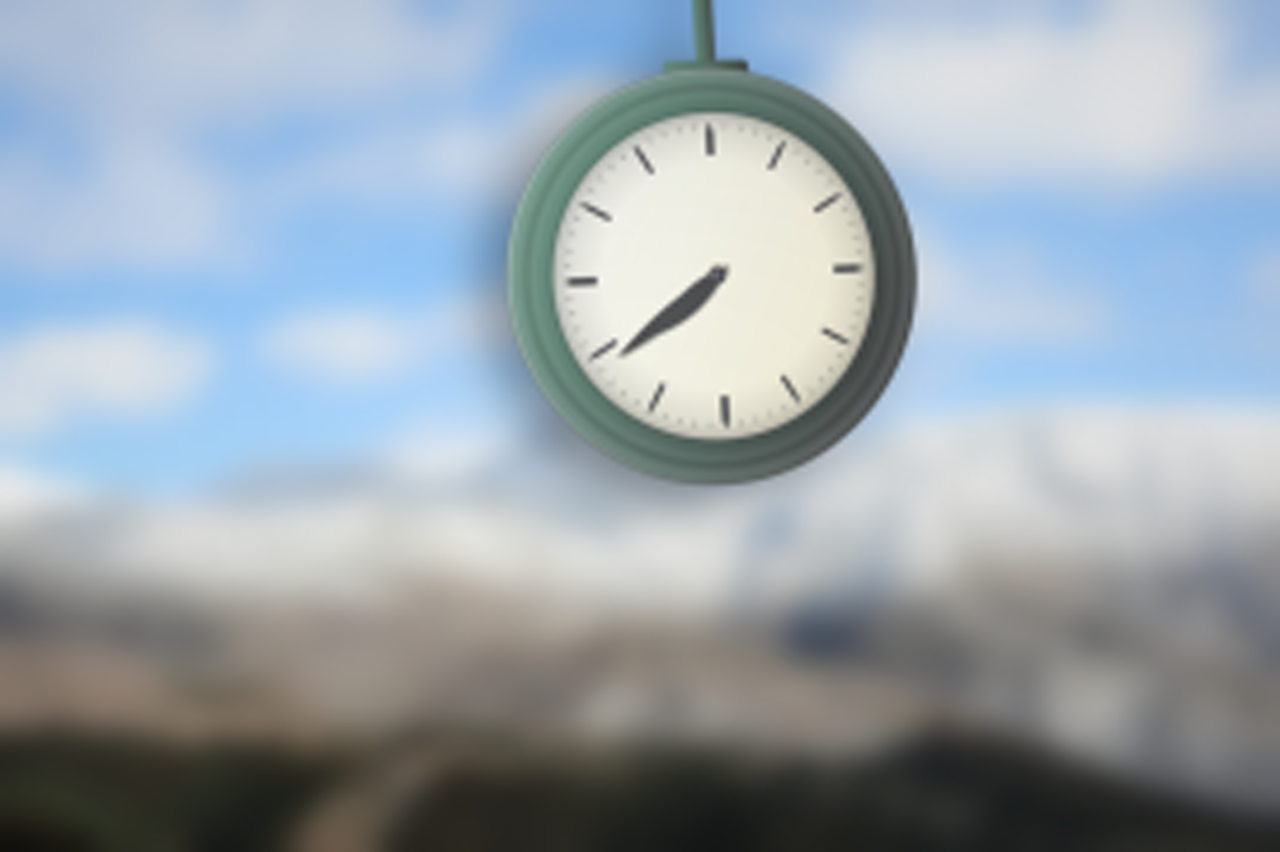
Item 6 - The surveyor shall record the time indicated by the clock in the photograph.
7:39
